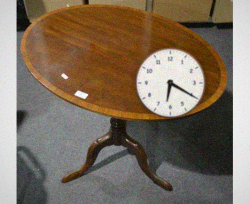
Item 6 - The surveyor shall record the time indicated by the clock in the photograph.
6:20
